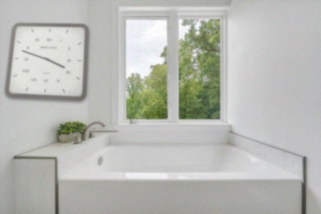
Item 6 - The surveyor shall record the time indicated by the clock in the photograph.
3:48
